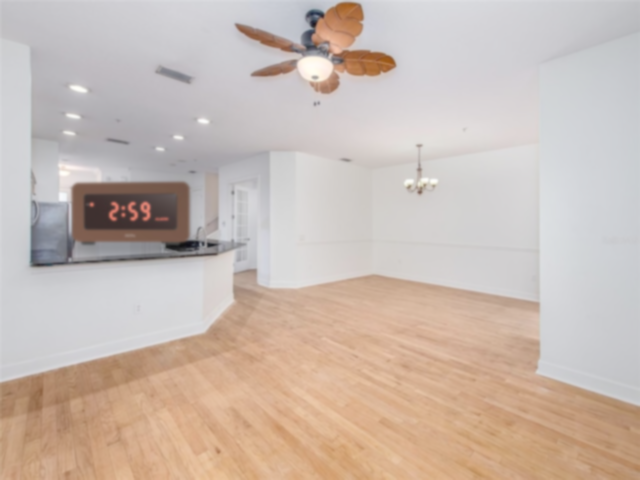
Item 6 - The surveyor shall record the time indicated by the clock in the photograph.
2:59
